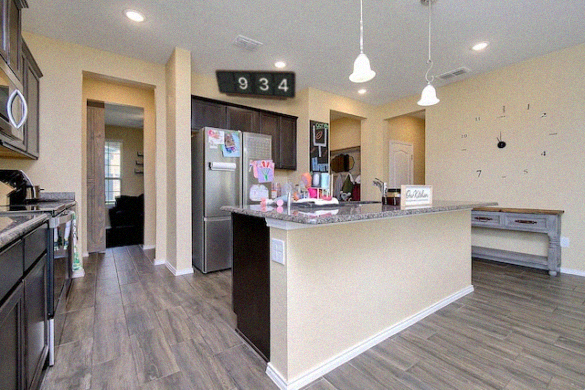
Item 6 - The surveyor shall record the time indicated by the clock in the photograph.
9:34
